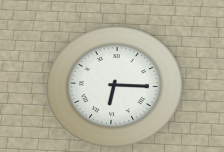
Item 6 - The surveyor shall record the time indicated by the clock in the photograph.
6:15
